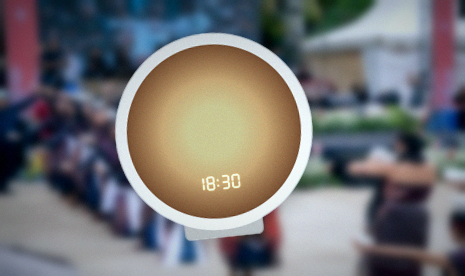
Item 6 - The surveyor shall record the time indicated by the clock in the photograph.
18:30
